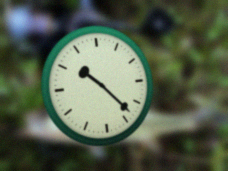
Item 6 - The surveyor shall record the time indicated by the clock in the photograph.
10:23
